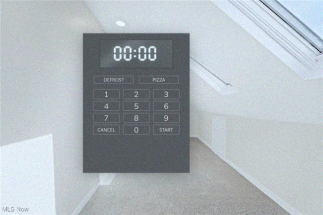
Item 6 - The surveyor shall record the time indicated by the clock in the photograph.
0:00
